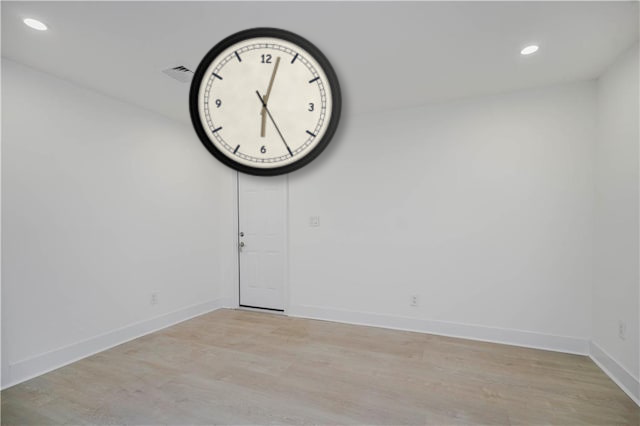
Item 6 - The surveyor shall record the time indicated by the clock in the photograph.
6:02:25
